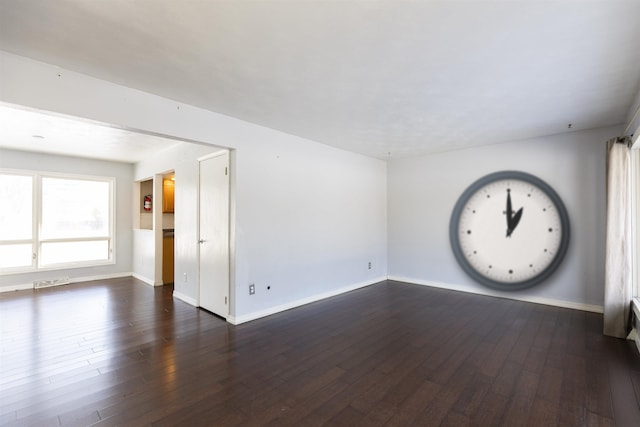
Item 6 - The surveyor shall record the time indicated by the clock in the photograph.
1:00
